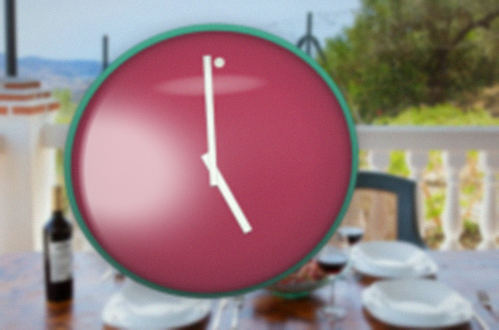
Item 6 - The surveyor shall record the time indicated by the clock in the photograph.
4:59
